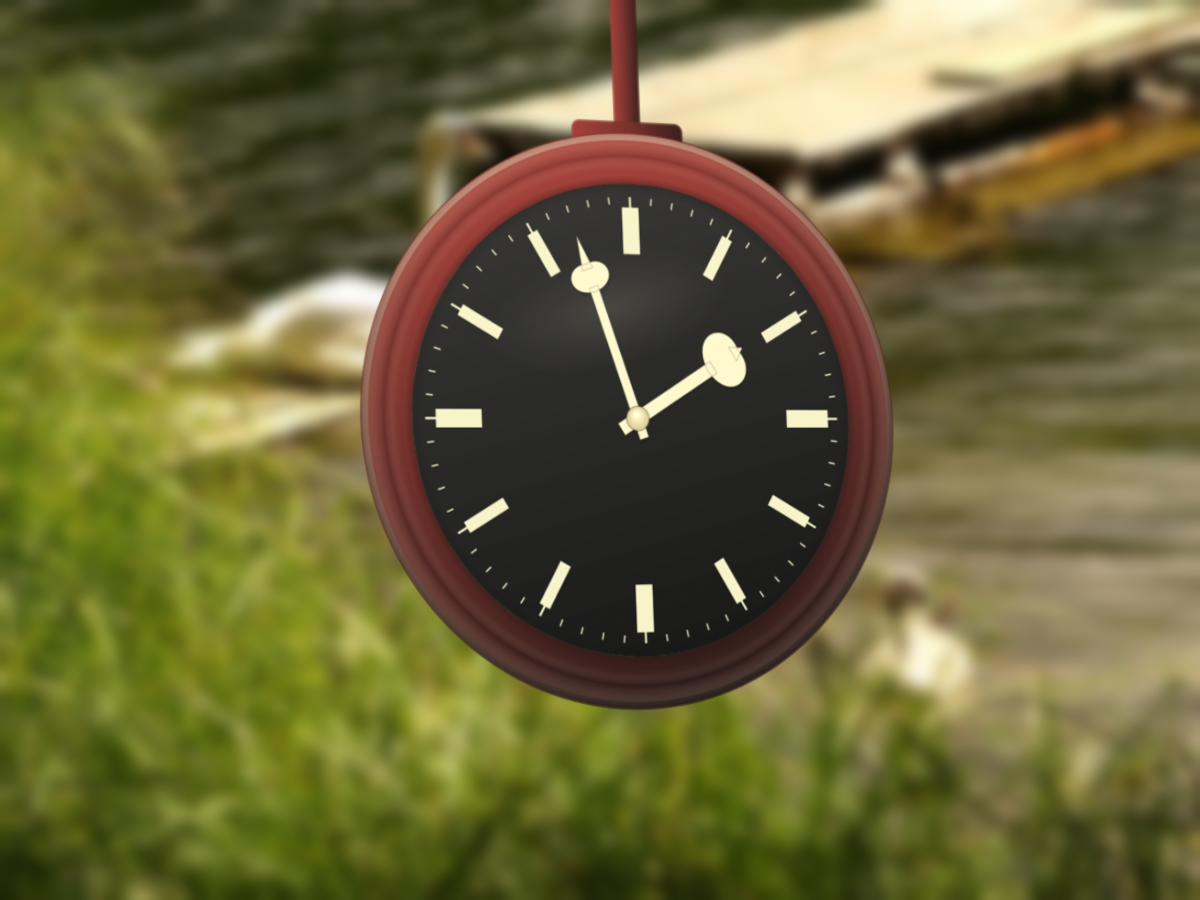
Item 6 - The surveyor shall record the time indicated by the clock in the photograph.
1:57
